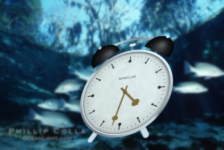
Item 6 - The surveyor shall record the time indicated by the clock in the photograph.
4:32
